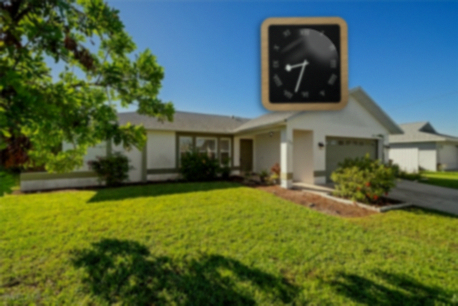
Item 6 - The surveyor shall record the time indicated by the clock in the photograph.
8:33
